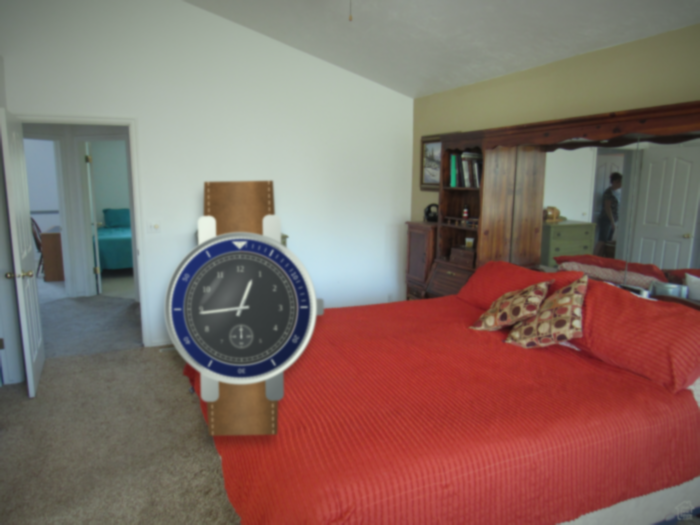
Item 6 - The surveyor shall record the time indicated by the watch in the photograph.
12:44
